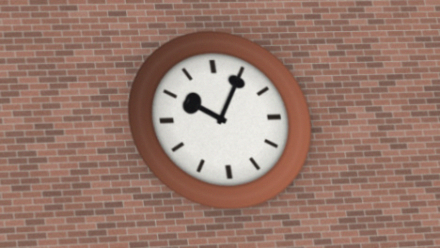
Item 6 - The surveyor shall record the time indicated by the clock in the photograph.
10:05
